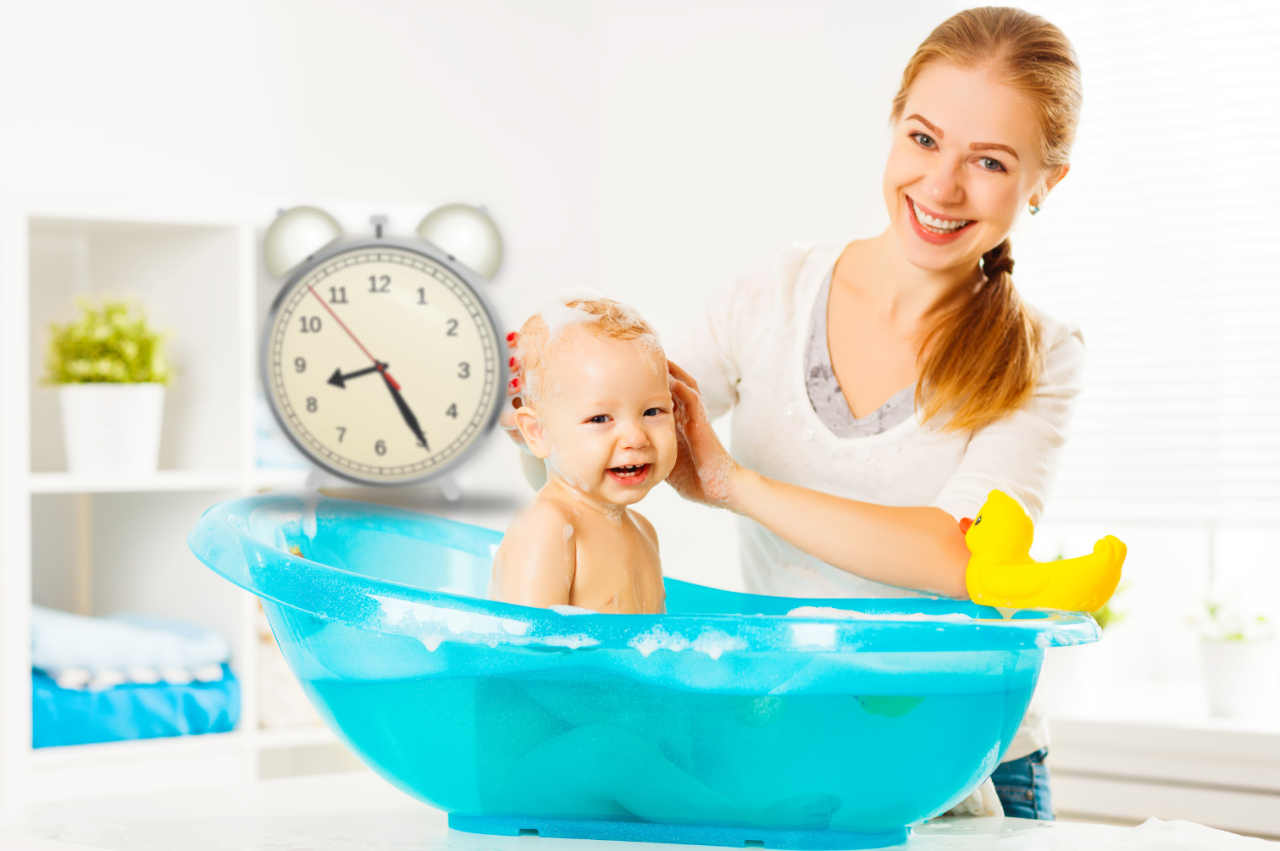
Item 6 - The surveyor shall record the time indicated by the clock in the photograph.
8:24:53
